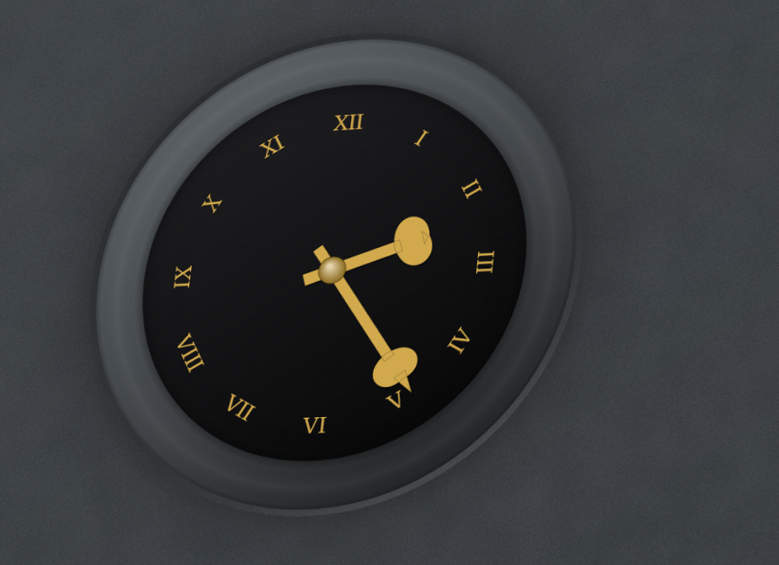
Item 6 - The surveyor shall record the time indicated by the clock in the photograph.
2:24
